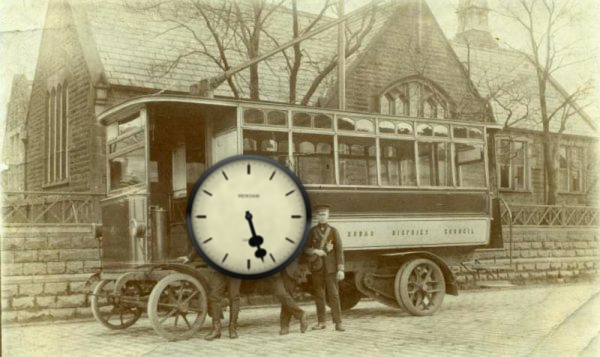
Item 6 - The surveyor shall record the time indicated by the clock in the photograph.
5:27
